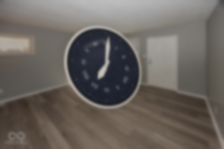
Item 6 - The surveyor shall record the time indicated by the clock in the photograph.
7:01
